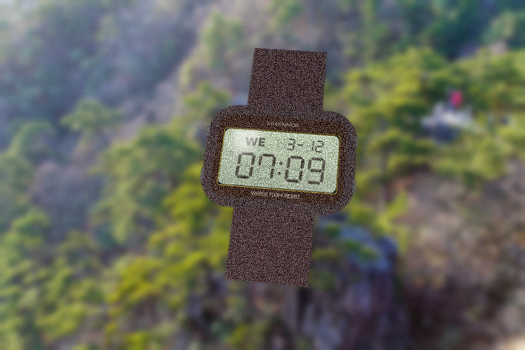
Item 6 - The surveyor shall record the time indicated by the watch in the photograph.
7:09
